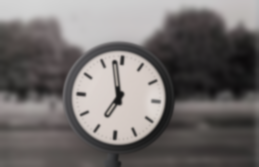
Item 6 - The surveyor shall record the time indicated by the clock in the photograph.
6:58
